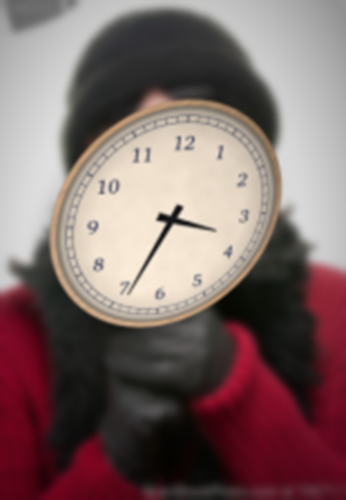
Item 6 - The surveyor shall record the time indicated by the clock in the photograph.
3:34
